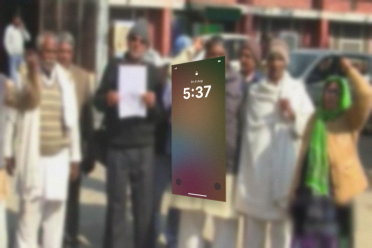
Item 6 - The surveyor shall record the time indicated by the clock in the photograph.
5:37
